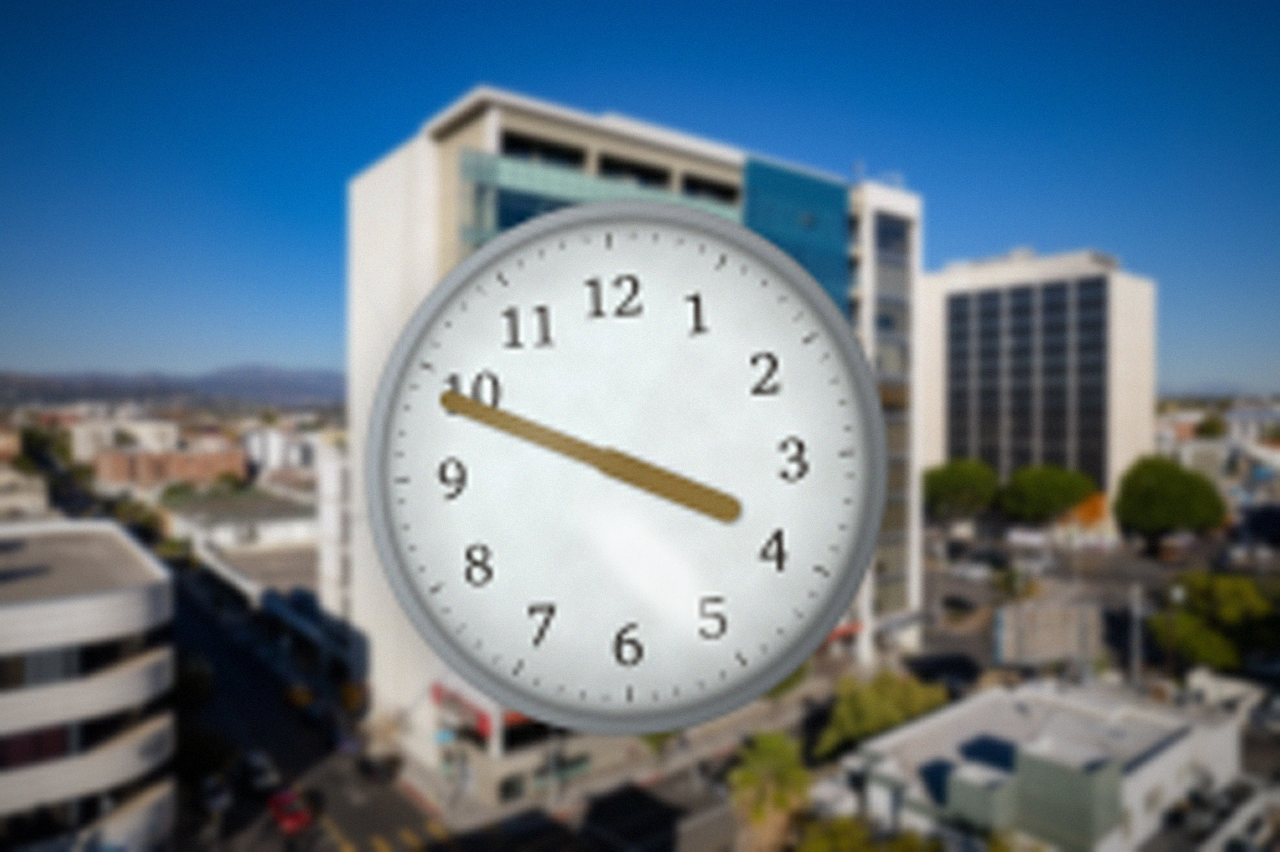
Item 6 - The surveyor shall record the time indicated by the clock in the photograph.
3:49
